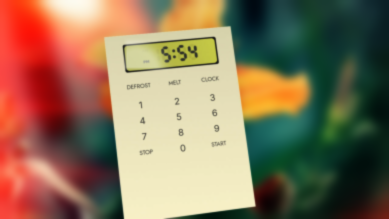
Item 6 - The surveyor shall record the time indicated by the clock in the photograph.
5:54
